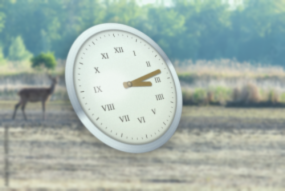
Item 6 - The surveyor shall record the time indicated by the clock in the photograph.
3:13
